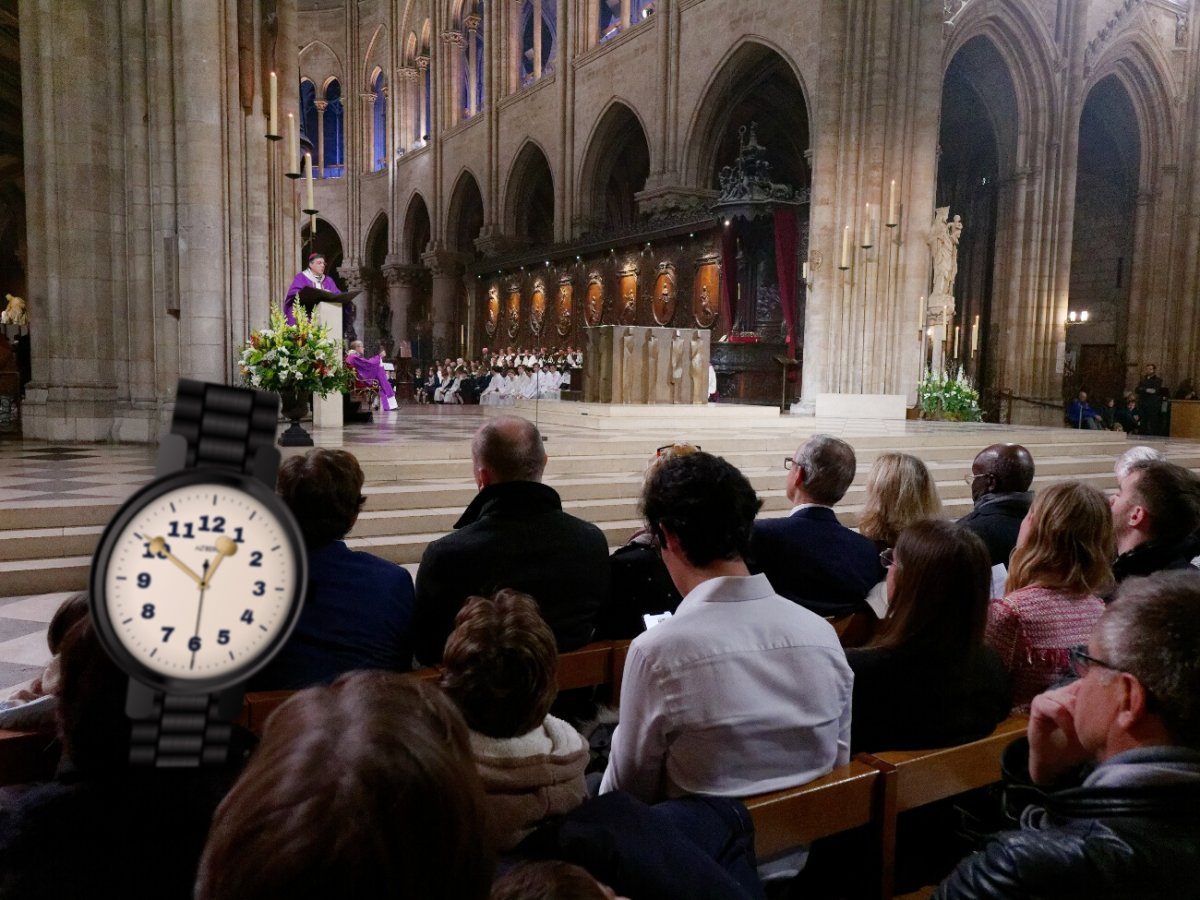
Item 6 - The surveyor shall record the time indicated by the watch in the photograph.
12:50:30
